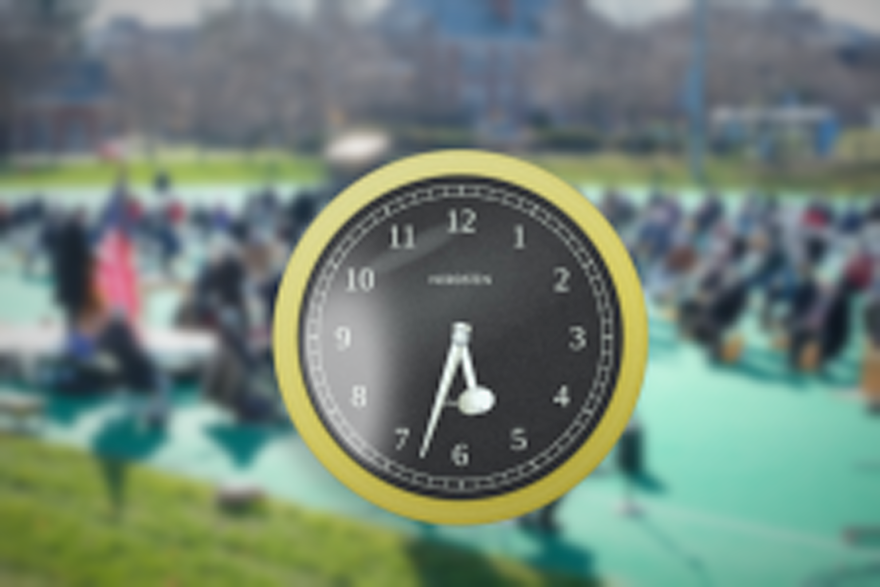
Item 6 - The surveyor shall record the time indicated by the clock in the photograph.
5:33
